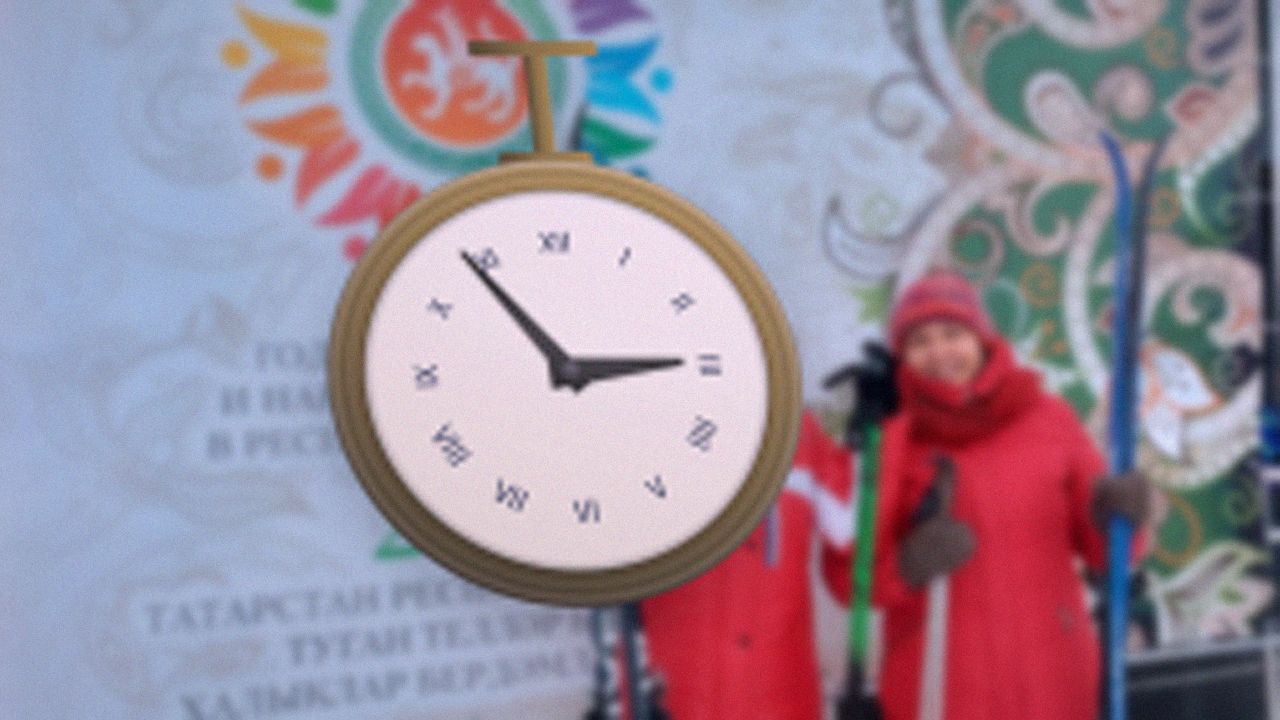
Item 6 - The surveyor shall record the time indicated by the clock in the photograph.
2:54
